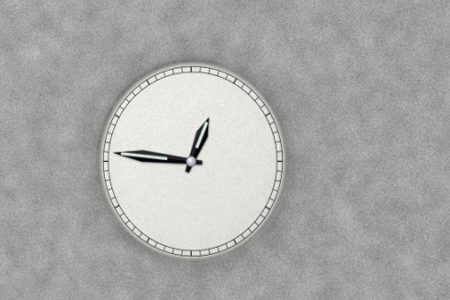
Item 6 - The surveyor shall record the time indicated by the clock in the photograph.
12:46
